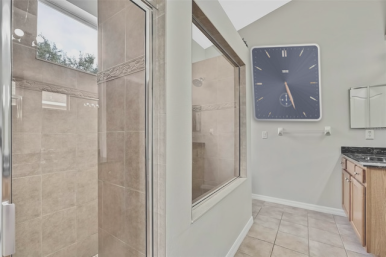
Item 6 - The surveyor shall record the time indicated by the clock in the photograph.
5:27
